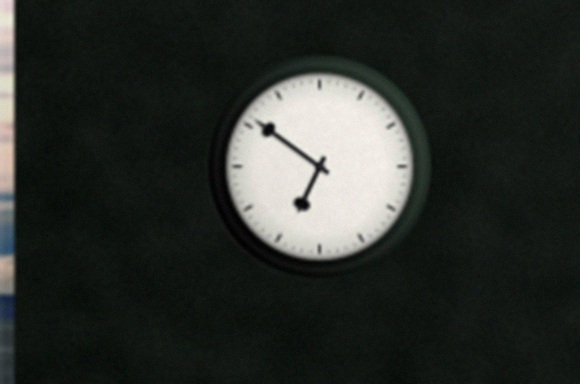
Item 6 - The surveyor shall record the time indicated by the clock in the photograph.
6:51
